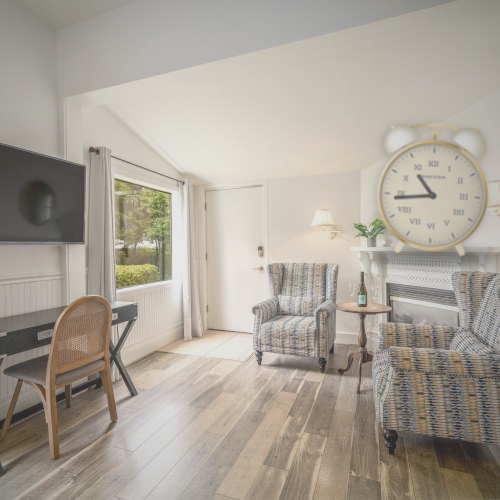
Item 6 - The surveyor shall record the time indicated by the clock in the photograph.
10:44
